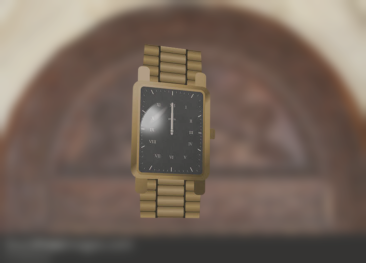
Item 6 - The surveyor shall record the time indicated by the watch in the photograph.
12:00
